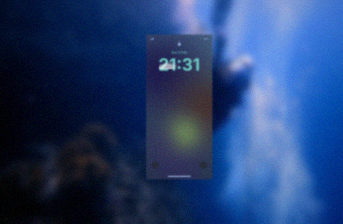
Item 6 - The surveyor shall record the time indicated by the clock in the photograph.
21:31
